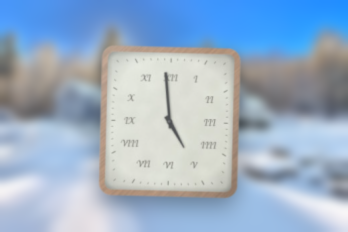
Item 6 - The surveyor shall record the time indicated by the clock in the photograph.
4:59
